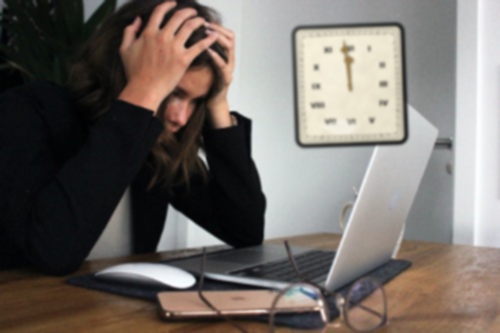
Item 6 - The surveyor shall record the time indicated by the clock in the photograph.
11:59
